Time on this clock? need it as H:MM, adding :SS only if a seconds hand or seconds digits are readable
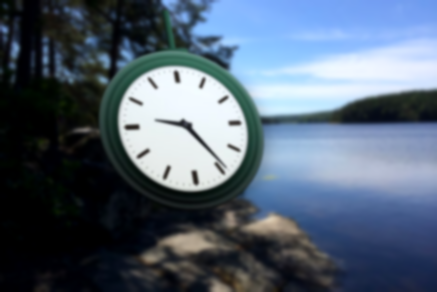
9:24
